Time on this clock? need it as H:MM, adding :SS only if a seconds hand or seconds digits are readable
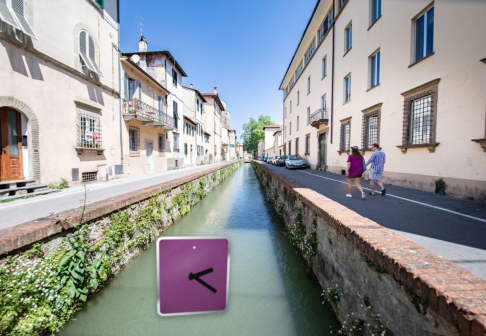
2:21
